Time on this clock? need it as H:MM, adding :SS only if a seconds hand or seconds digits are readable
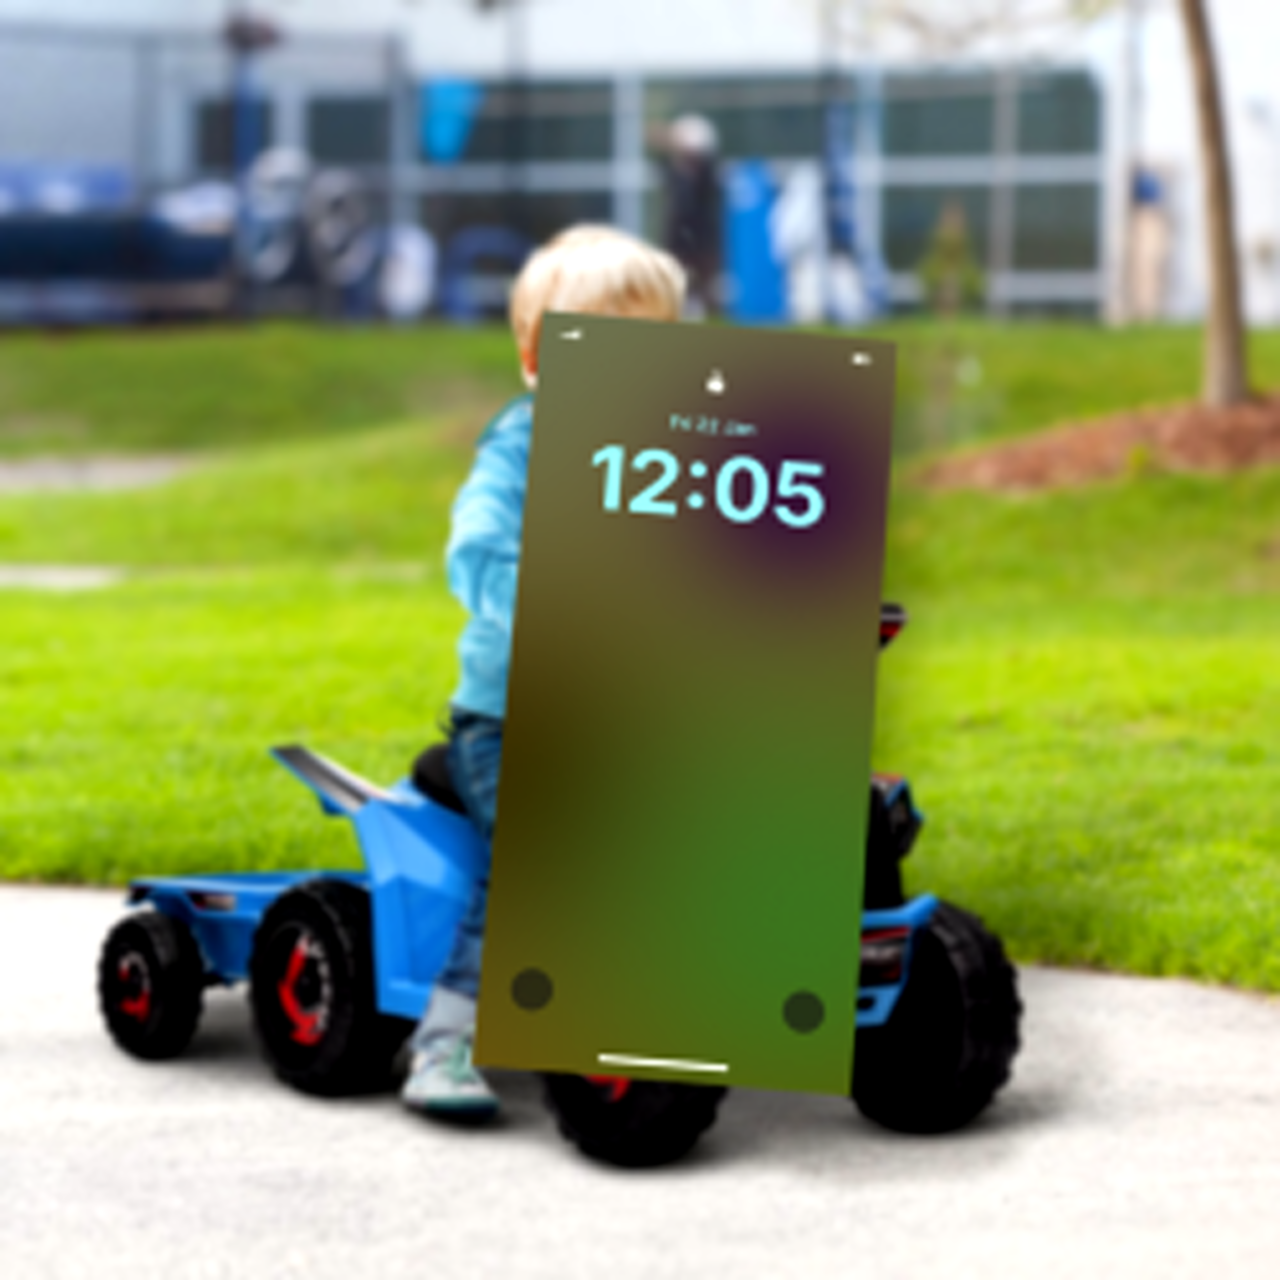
12:05
